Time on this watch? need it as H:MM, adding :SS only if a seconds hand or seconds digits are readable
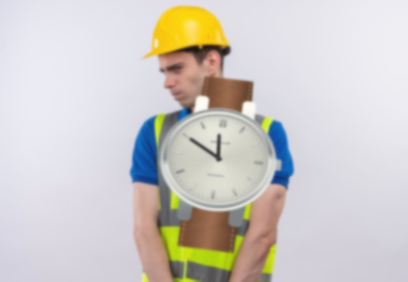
11:50
